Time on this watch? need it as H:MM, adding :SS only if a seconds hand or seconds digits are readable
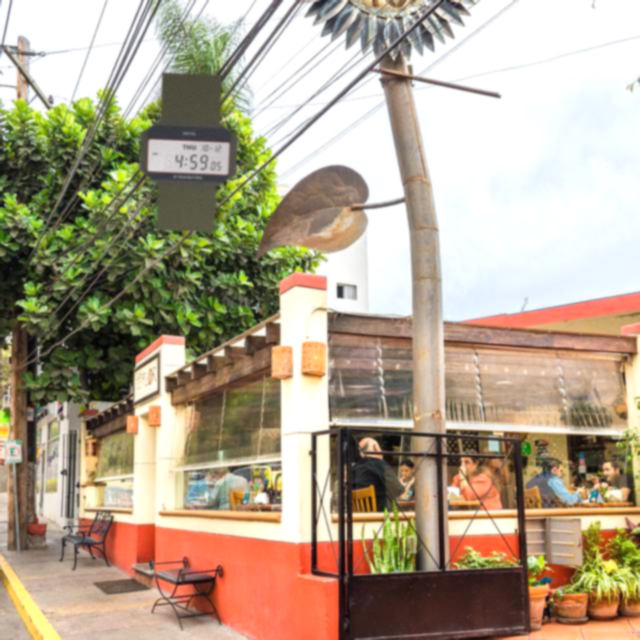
4:59
